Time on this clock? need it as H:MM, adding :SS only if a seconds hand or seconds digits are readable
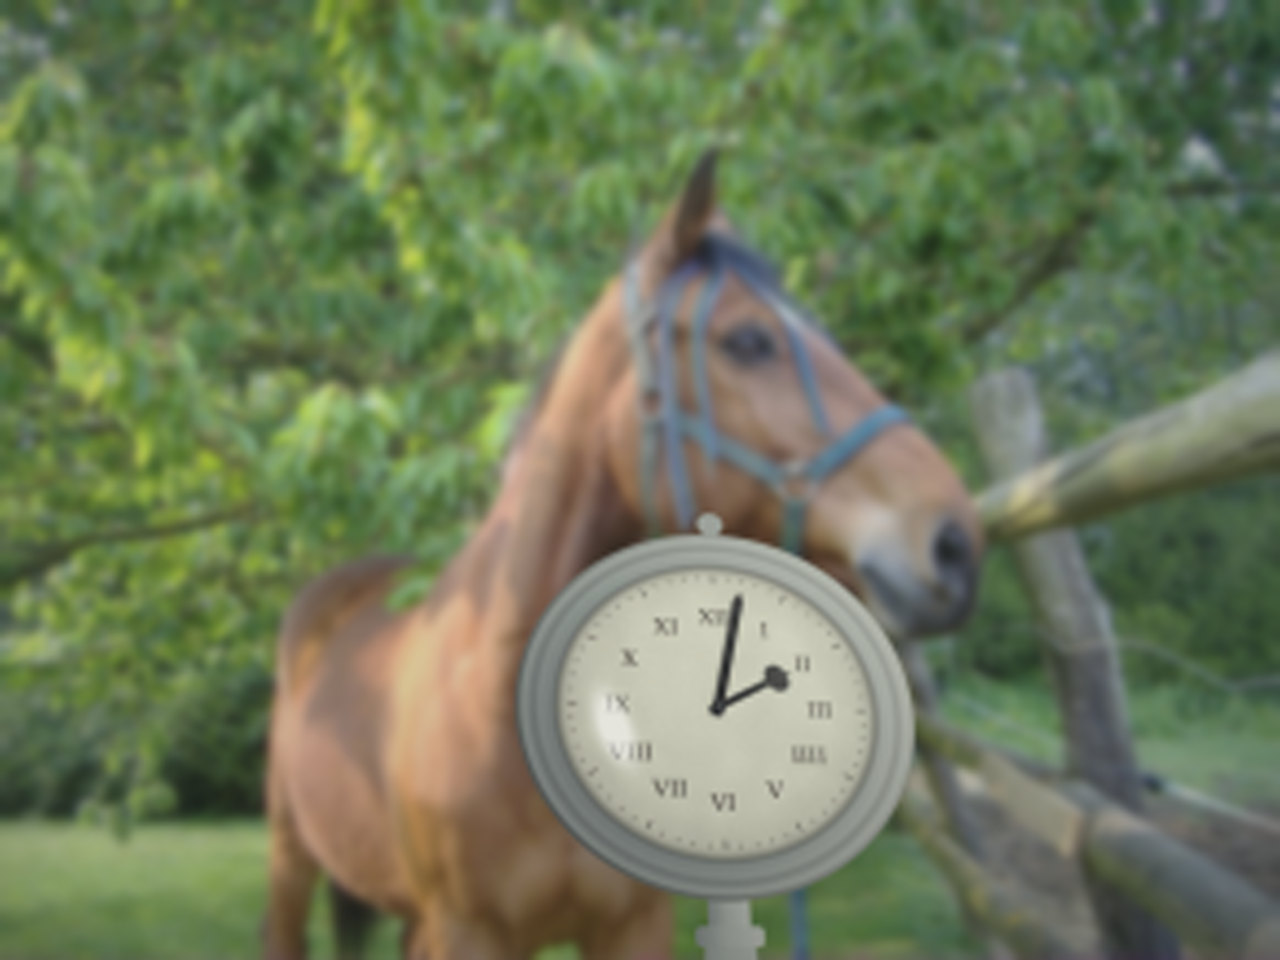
2:02
